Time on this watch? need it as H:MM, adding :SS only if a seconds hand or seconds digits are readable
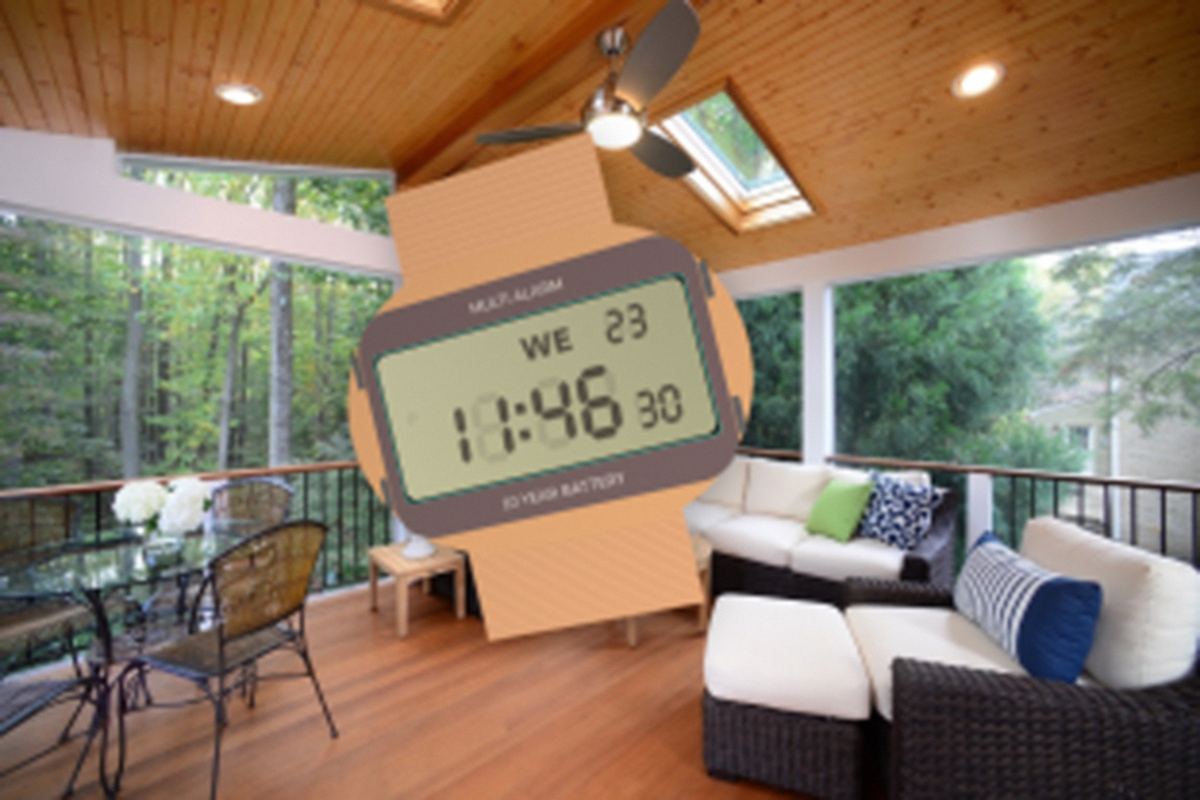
11:46:30
